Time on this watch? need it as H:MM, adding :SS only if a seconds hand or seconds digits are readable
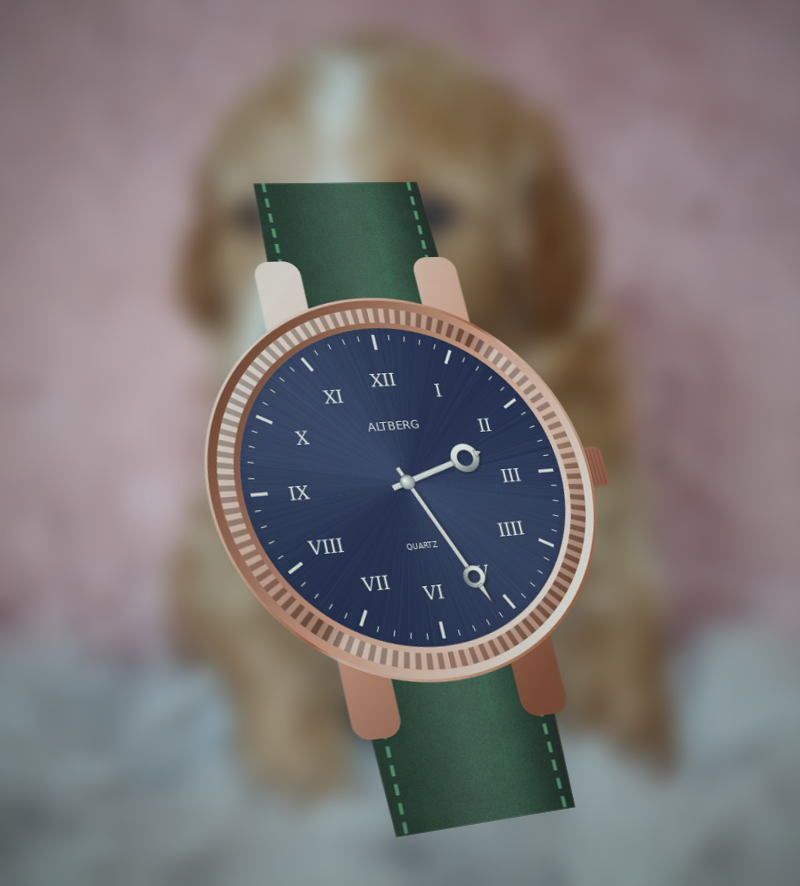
2:26
